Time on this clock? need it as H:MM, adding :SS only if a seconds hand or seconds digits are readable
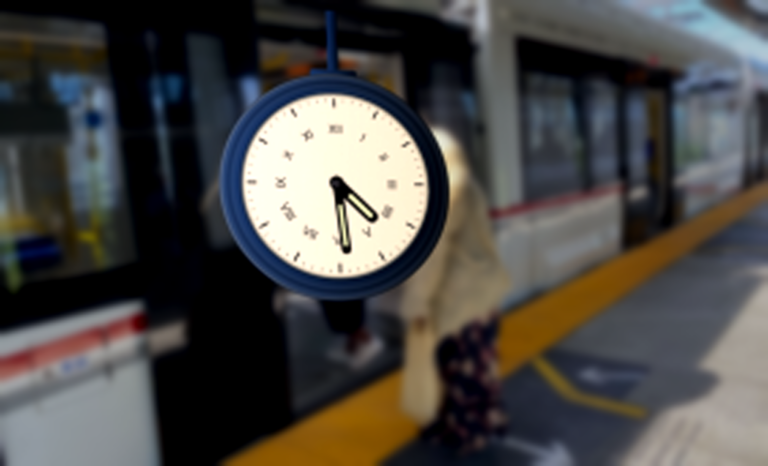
4:29
